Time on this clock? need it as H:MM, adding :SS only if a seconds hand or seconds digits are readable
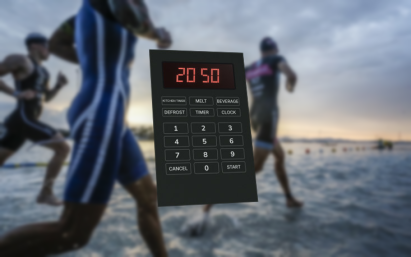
20:50
